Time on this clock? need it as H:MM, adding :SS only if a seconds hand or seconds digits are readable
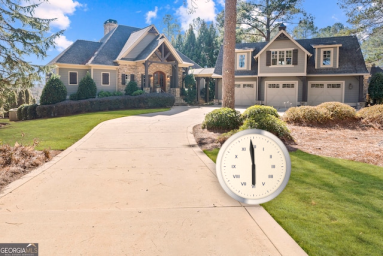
5:59
